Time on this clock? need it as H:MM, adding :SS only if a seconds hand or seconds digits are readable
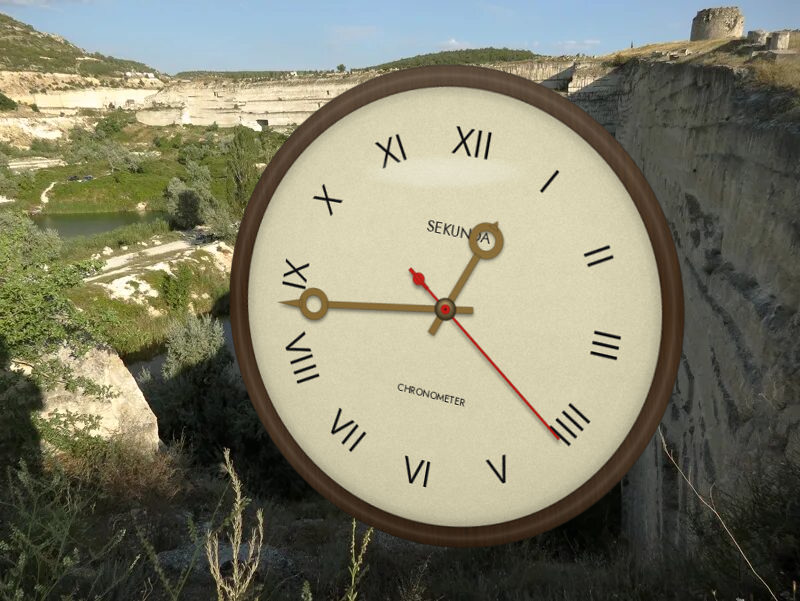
12:43:21
